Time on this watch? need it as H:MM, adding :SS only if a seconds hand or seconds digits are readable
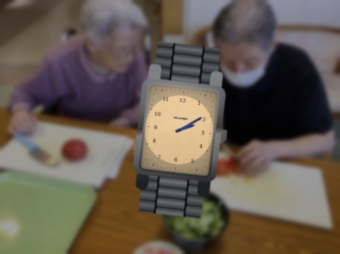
2:09
